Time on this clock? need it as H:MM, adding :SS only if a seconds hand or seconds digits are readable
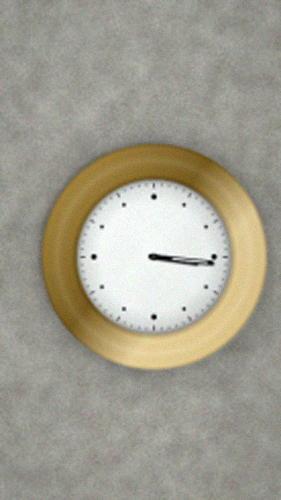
3:16
